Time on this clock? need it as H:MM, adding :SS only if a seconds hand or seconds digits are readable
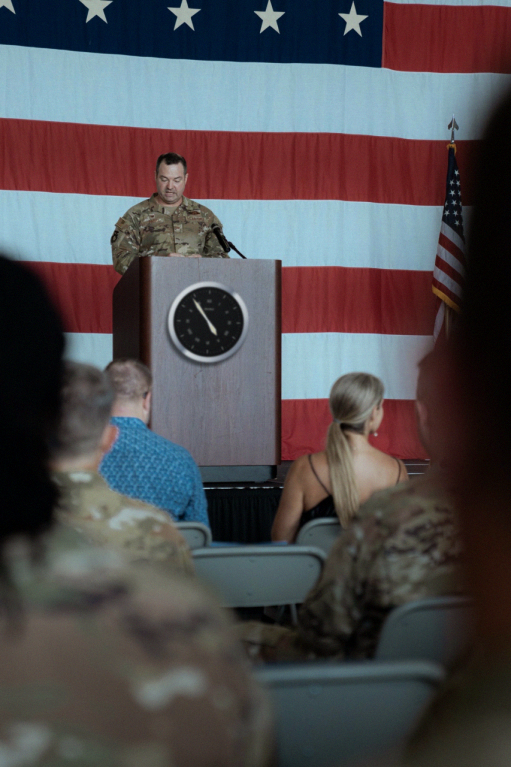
4:54
